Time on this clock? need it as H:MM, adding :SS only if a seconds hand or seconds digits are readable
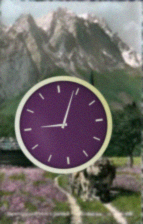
9:04
